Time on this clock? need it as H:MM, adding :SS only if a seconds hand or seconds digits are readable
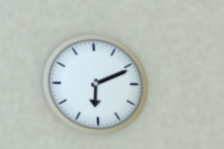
6:11
